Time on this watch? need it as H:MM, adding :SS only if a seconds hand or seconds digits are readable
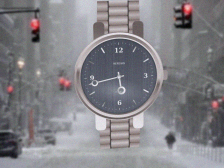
5:43
